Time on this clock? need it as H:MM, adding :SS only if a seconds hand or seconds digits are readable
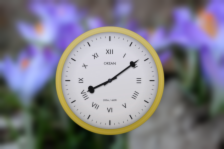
8:09
